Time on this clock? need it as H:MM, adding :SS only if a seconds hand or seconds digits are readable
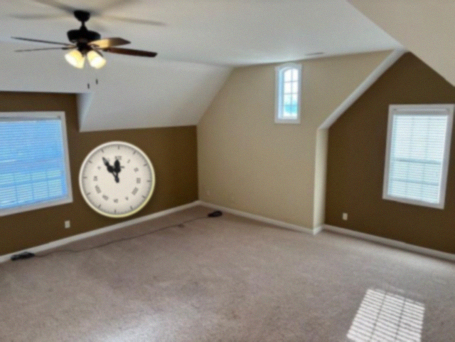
11:54
